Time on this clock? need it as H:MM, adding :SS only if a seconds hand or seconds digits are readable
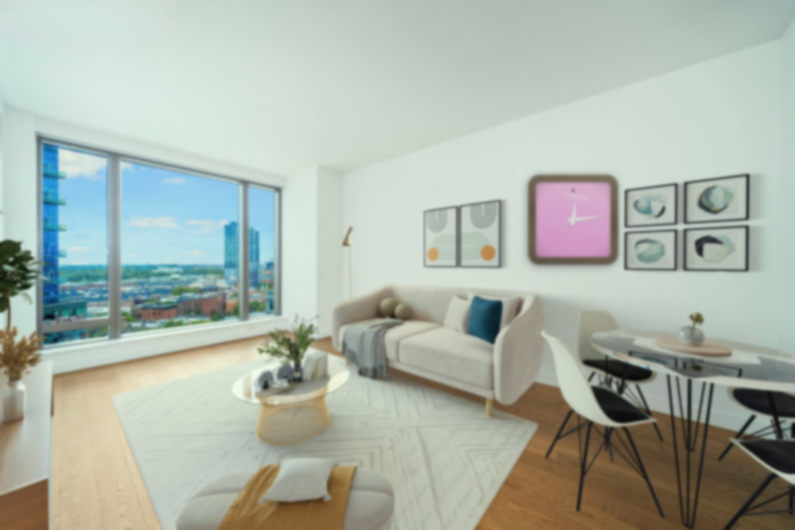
12:14
